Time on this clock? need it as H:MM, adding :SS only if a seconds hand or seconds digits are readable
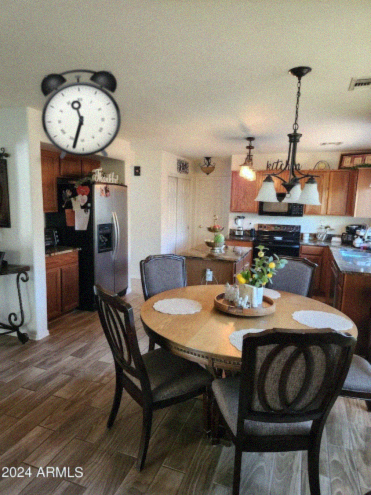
11:33
